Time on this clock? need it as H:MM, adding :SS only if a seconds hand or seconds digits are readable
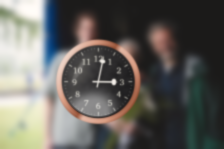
3:02
